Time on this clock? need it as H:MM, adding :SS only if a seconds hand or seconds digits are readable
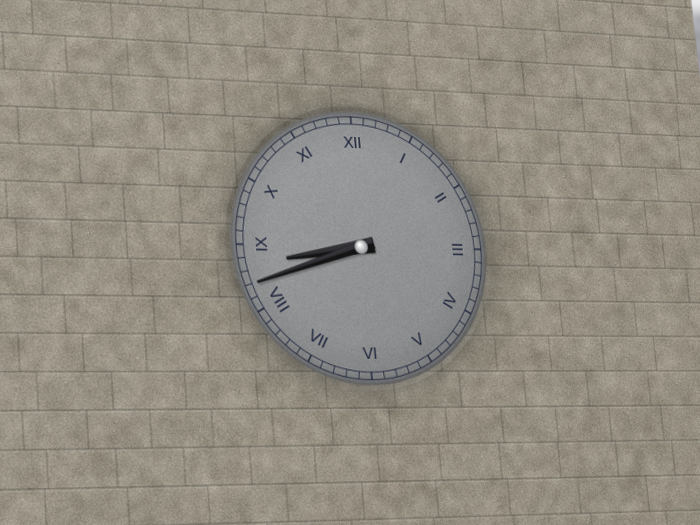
8:42
